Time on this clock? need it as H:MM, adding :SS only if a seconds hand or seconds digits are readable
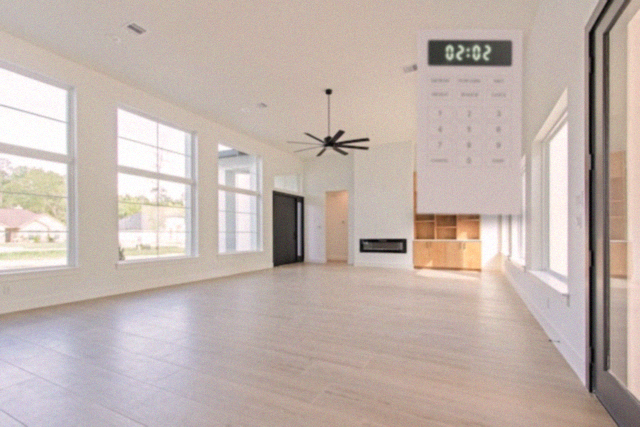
2:02
